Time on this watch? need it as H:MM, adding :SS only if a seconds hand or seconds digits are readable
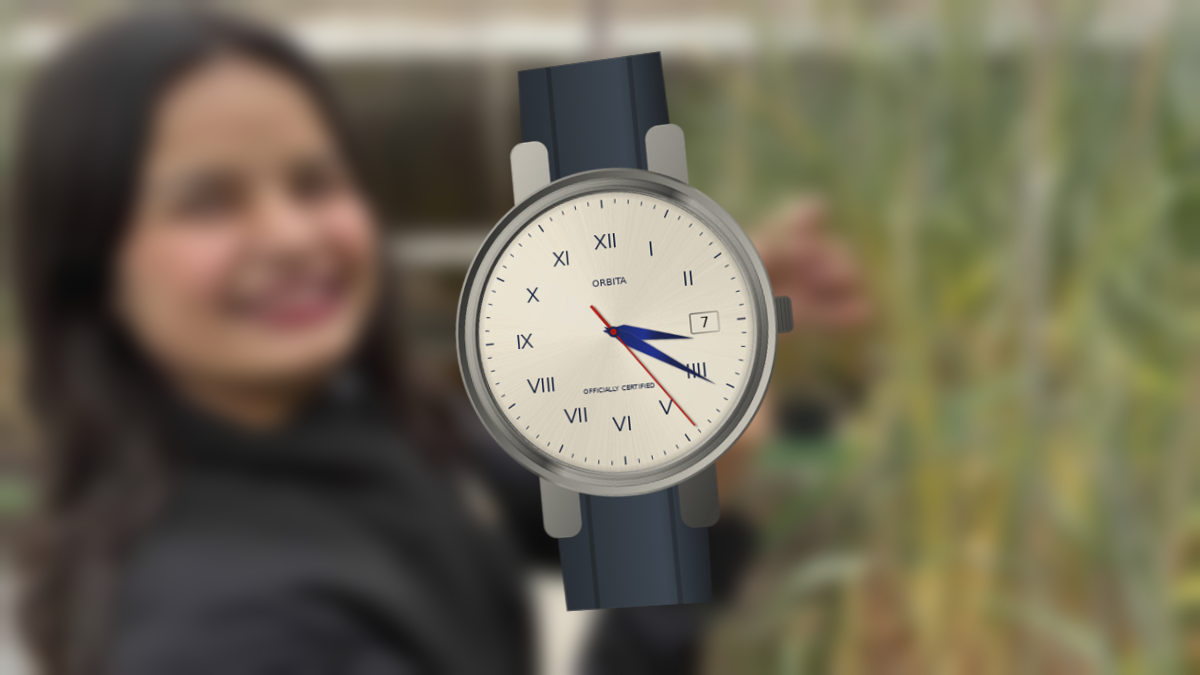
3:20:24
